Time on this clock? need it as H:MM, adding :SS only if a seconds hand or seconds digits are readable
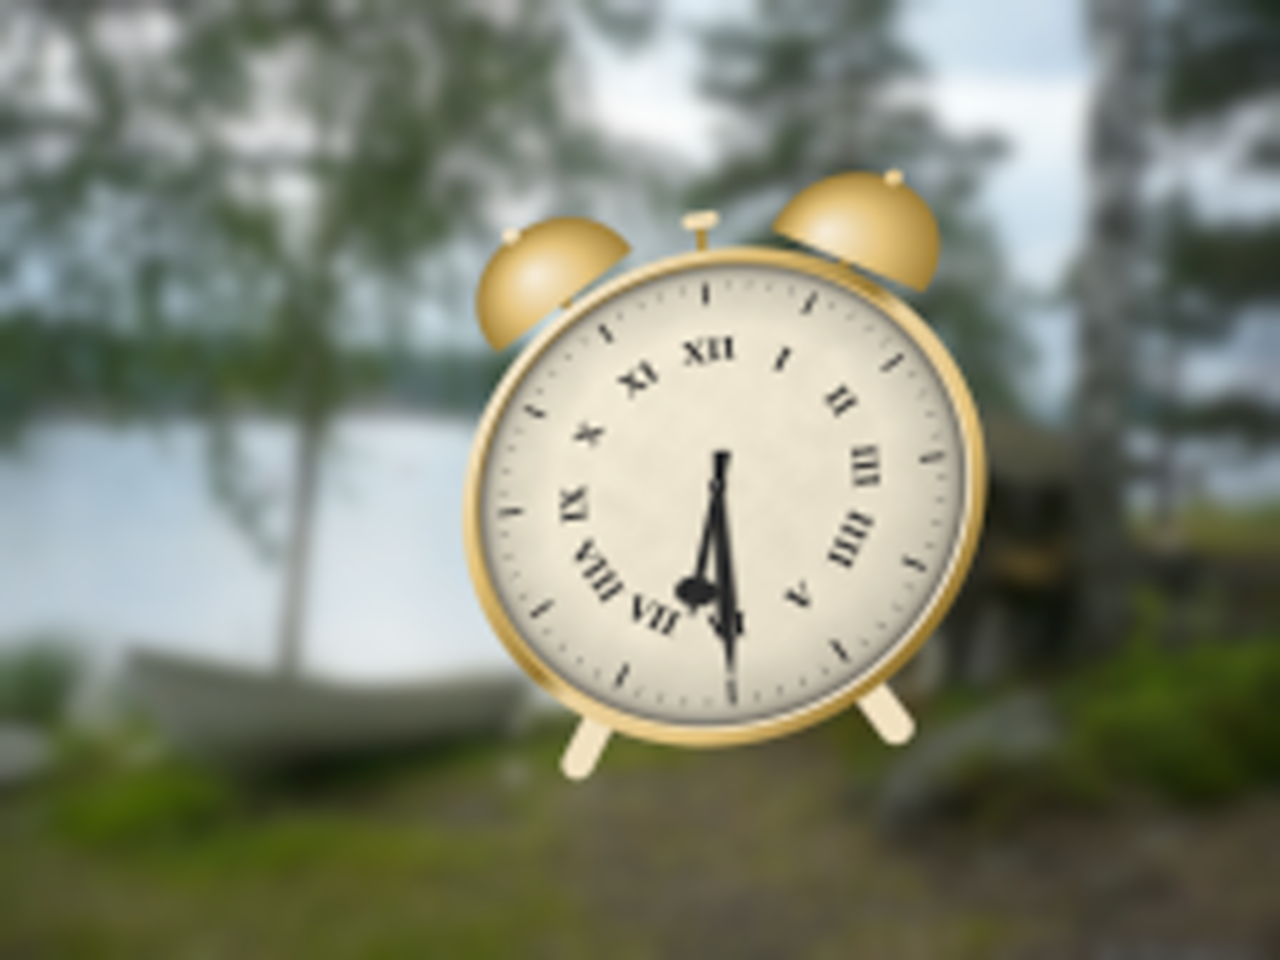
6:30
